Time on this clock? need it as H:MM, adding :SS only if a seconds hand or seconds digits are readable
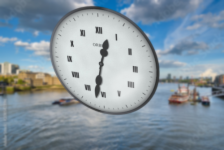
12:32
